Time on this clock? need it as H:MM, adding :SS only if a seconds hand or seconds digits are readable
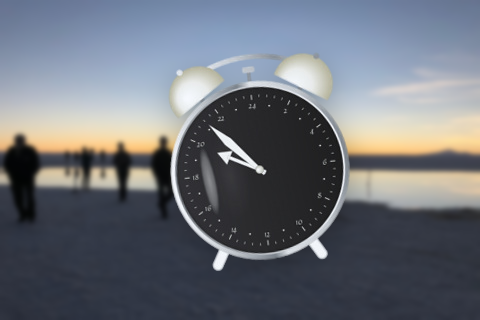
19:53
